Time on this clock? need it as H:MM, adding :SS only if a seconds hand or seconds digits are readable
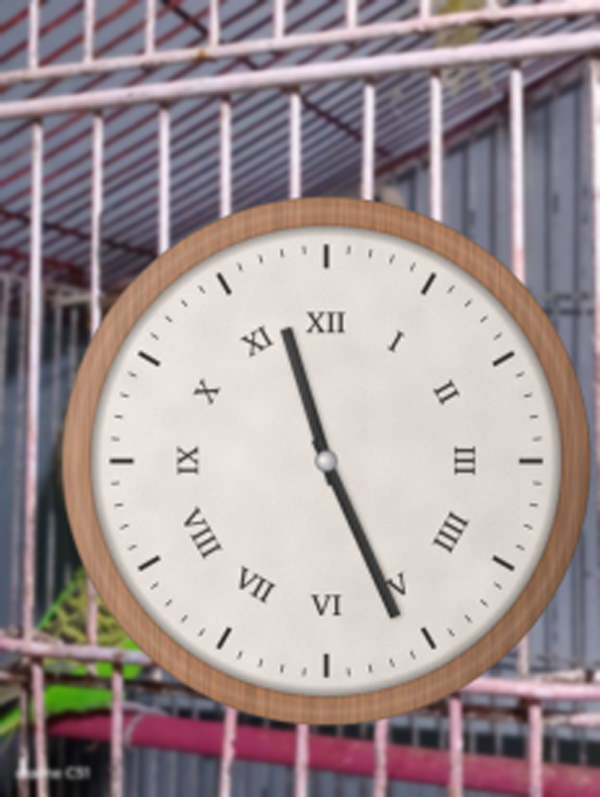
11:26
